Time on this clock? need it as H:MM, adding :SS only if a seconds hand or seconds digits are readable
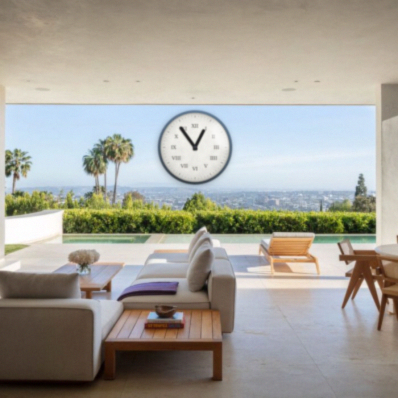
12:54
